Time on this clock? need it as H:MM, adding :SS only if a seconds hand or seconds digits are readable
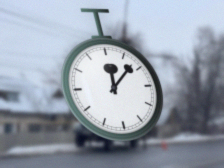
12:08
